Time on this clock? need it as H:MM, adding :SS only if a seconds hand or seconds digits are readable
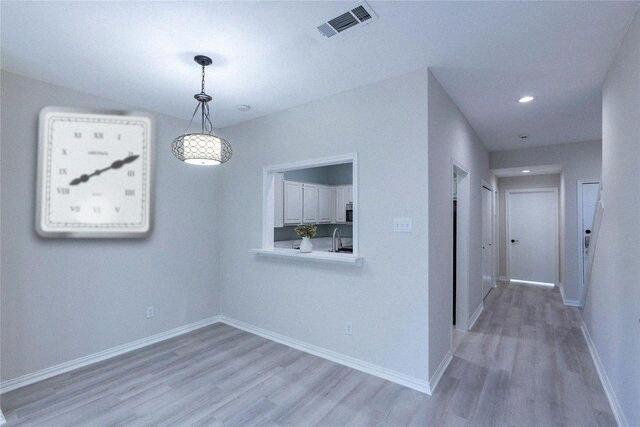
8:11
